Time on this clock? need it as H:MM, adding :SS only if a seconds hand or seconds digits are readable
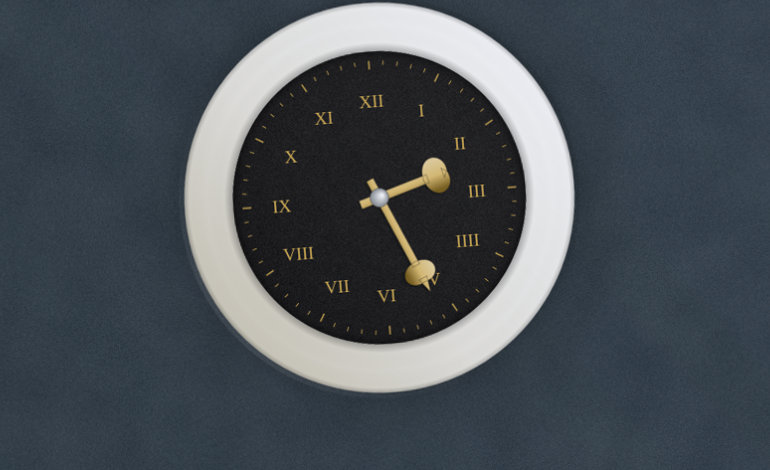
2:26
